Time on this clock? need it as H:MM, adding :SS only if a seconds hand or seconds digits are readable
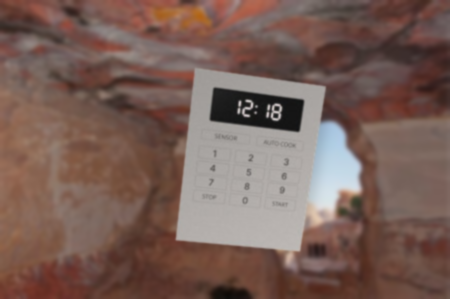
12:18
